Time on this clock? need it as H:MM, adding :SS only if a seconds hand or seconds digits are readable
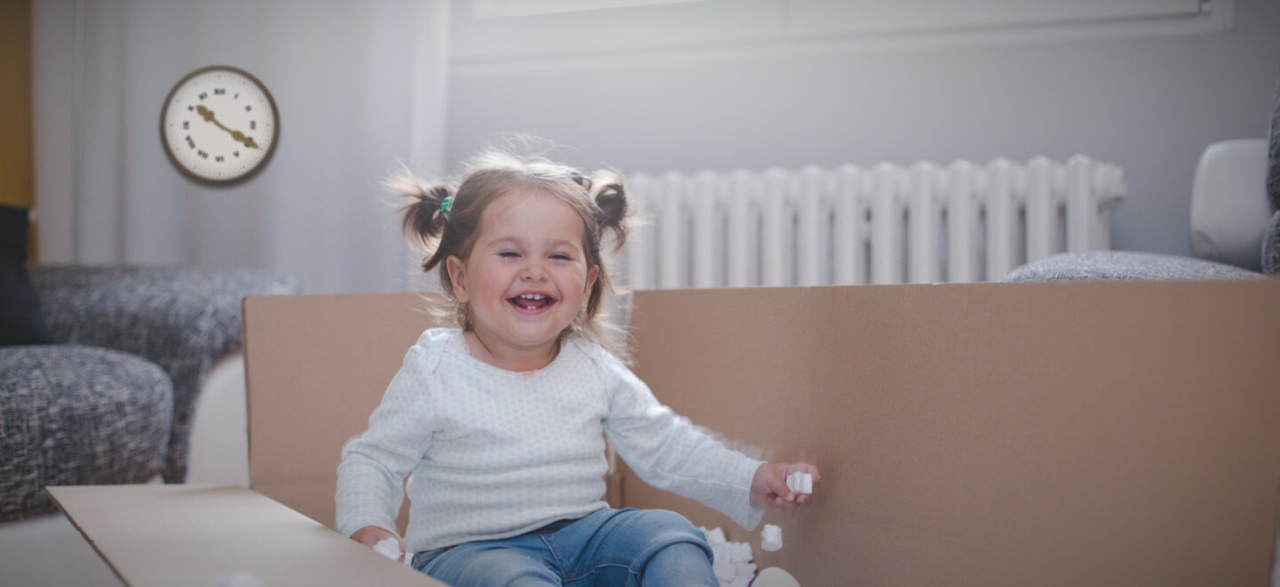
10:20
